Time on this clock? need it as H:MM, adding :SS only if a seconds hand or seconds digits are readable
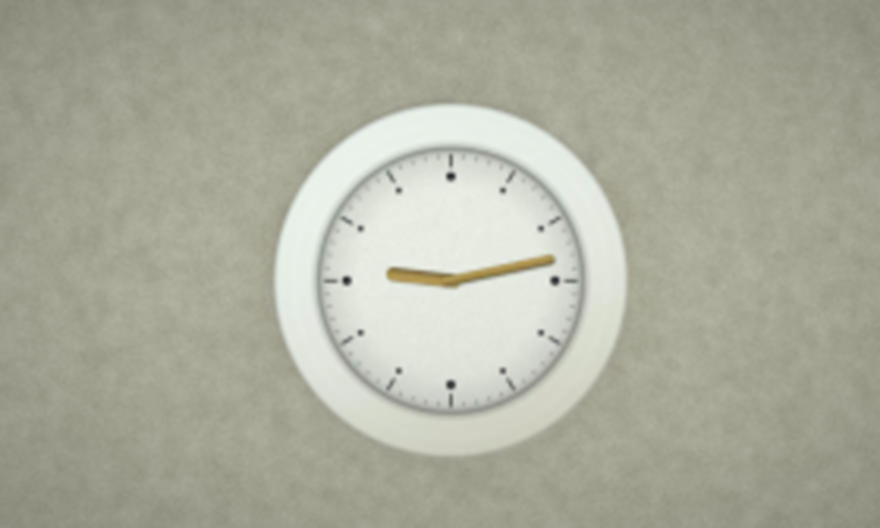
9:13
